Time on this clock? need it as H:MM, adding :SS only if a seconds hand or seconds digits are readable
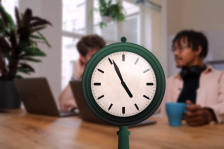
4:56
